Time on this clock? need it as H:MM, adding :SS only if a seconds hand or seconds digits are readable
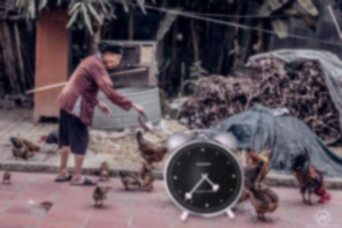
4:37
